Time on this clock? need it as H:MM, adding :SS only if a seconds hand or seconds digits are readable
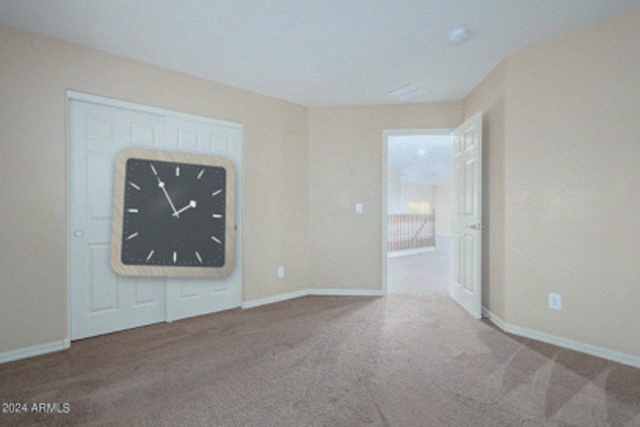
1:55
